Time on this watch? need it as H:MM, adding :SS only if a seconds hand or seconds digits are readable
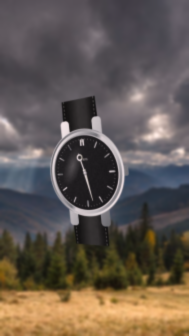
11:28
